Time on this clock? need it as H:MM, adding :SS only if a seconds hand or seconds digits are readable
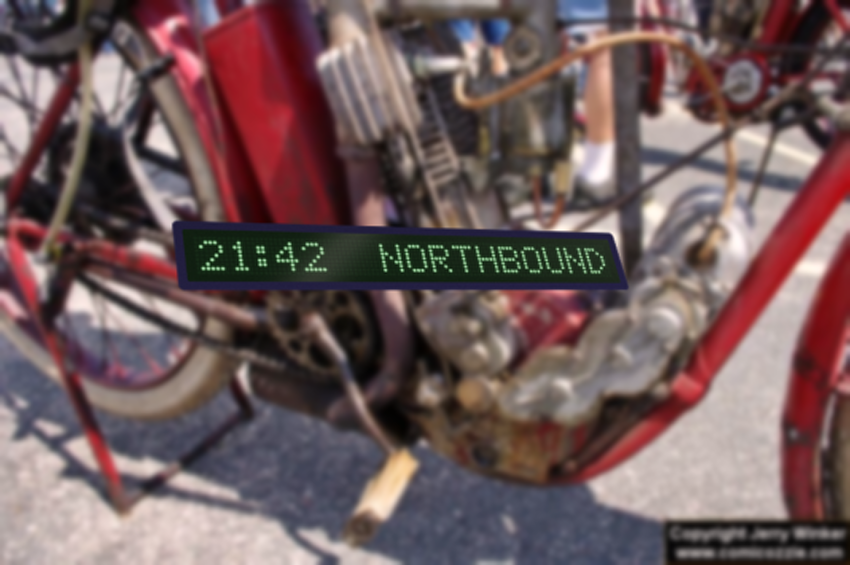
21:42
